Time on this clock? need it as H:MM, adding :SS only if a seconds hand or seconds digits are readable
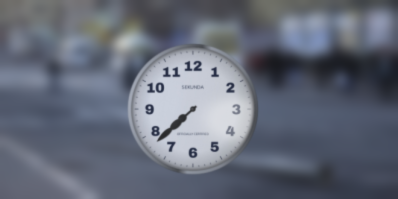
7:38
